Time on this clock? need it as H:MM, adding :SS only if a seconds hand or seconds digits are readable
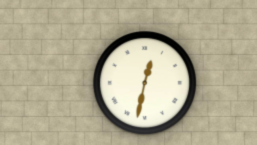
12:32
